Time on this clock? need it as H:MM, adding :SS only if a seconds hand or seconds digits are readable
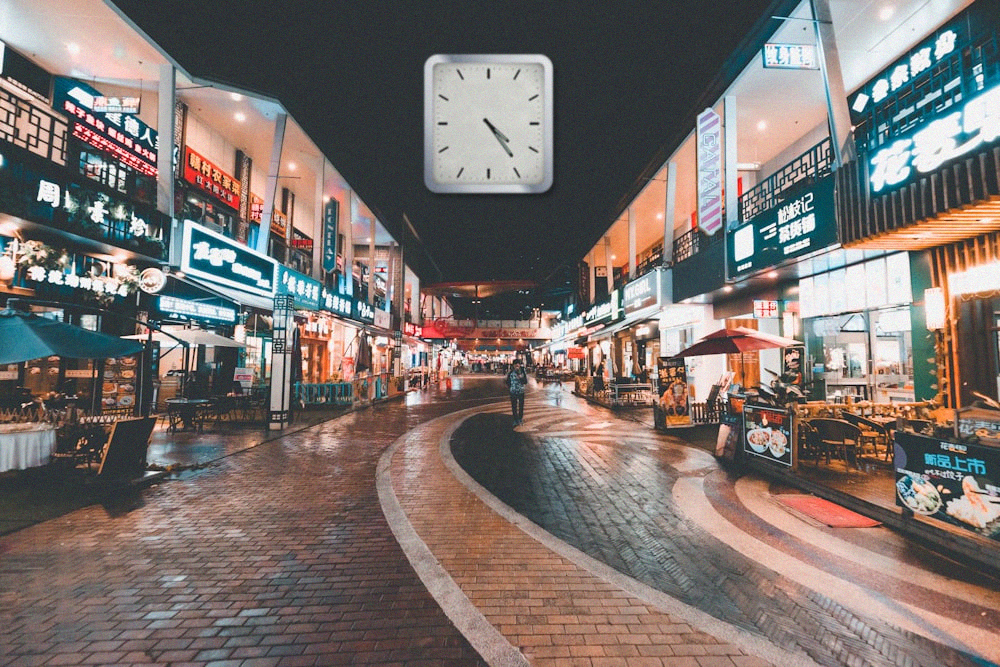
4:24
